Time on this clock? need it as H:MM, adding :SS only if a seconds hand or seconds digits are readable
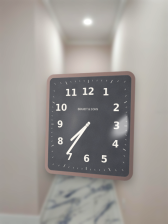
7:36
